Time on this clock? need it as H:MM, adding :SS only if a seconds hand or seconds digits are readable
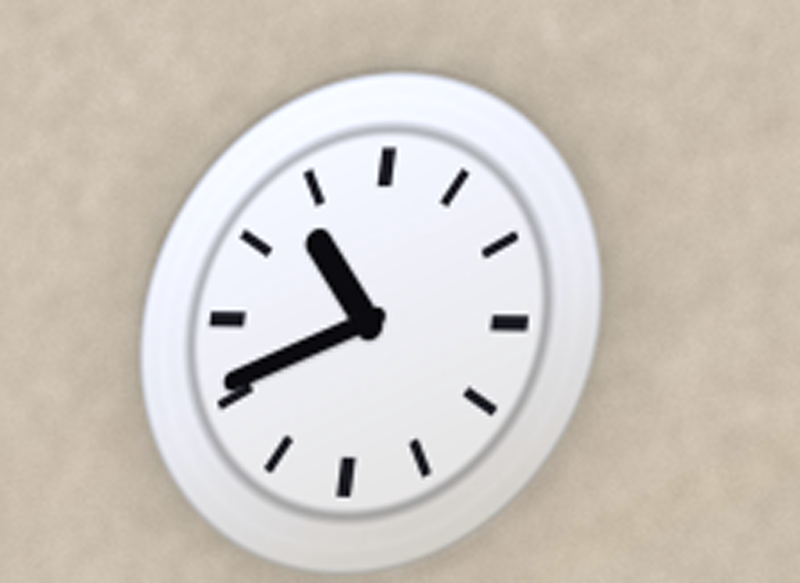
10:41
